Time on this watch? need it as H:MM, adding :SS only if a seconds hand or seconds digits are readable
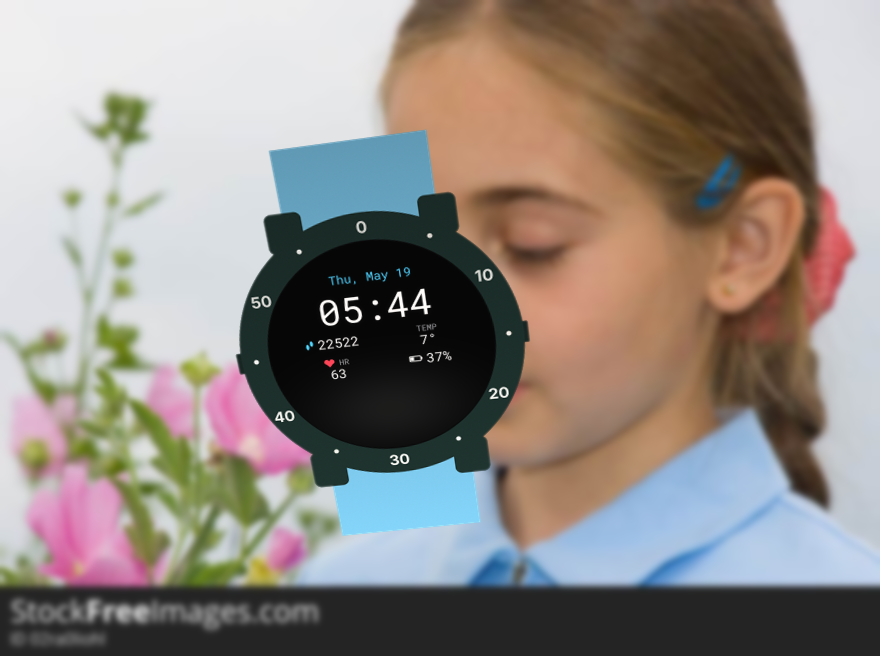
5:44
